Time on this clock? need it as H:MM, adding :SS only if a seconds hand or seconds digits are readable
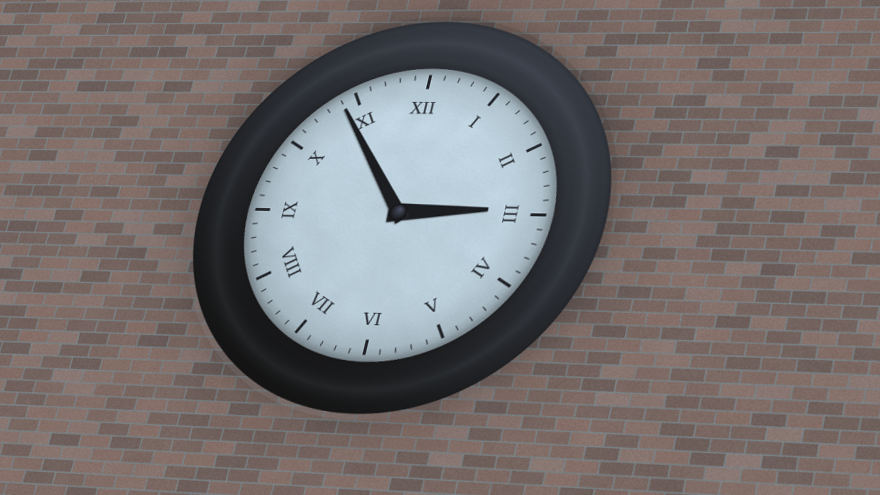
2:54
